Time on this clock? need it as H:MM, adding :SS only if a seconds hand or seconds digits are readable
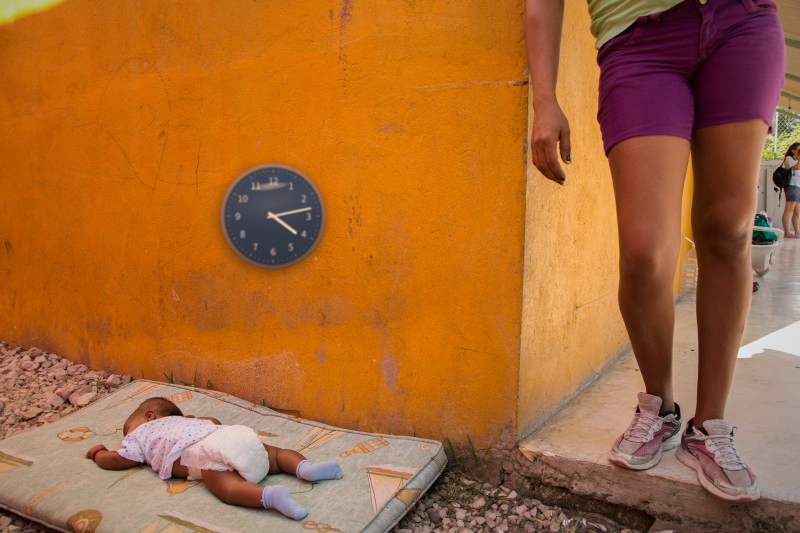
4:13
